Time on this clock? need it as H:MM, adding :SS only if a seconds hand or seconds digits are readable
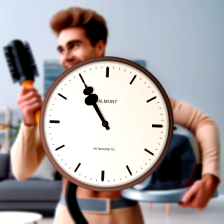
10:55
